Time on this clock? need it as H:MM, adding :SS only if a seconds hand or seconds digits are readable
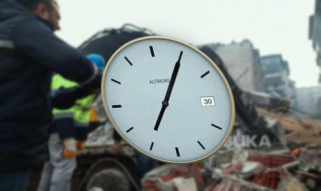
7:05
